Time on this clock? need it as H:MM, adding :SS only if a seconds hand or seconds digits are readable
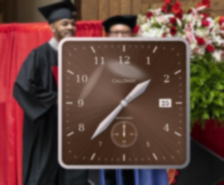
1:37
